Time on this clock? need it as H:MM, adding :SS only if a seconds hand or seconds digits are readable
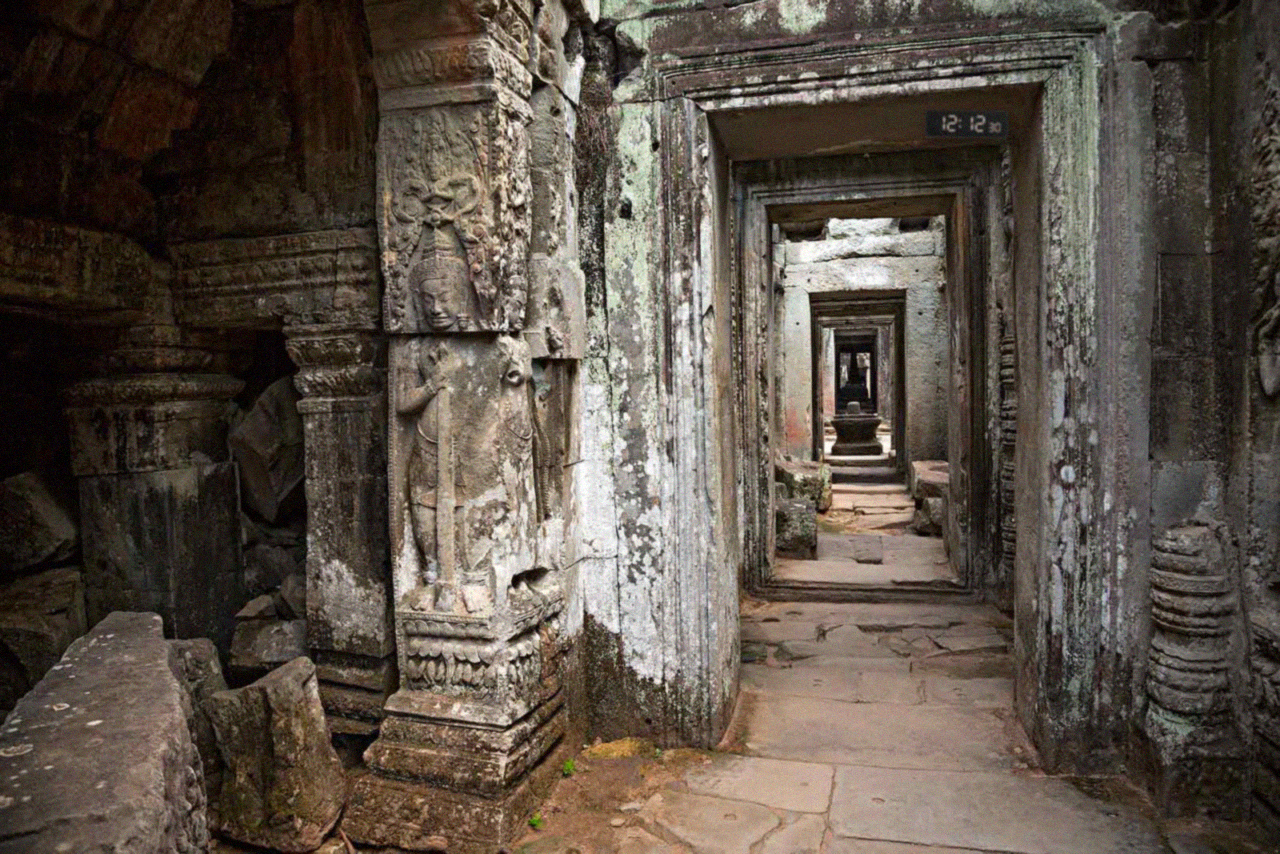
12:12
